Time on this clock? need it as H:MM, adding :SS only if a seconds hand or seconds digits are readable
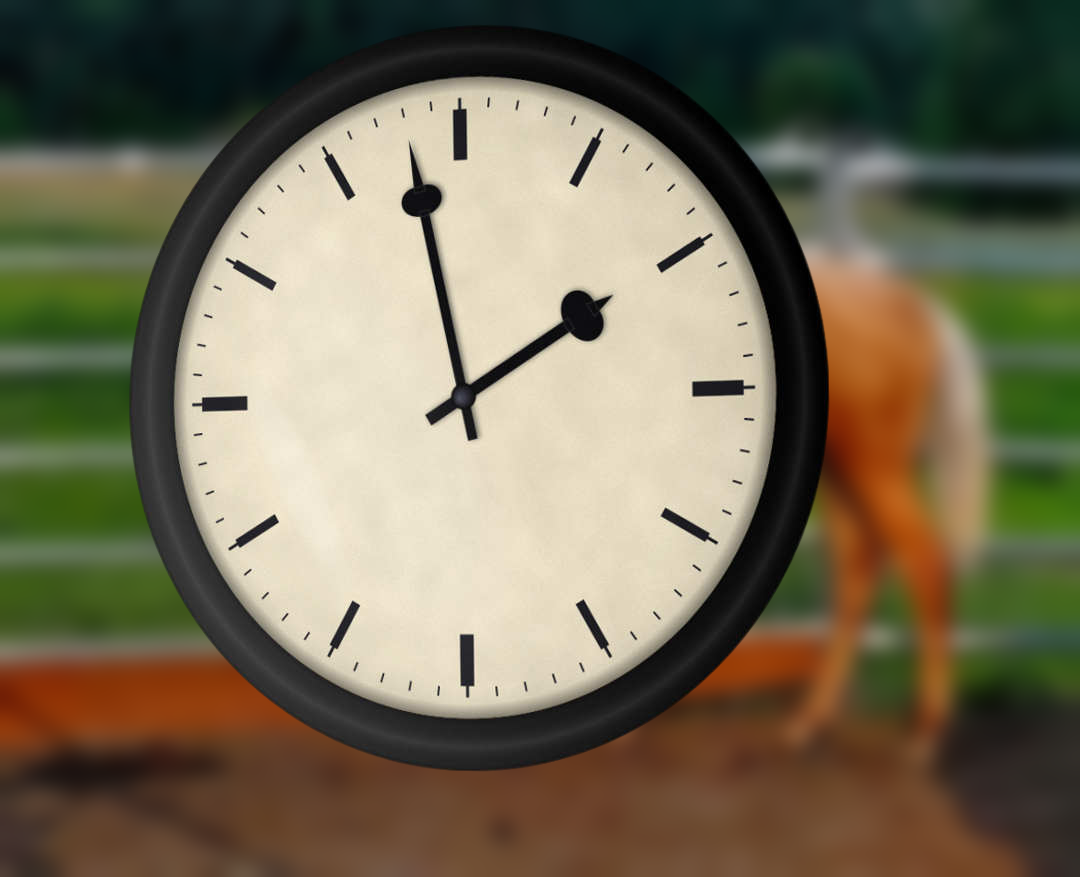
1:58
